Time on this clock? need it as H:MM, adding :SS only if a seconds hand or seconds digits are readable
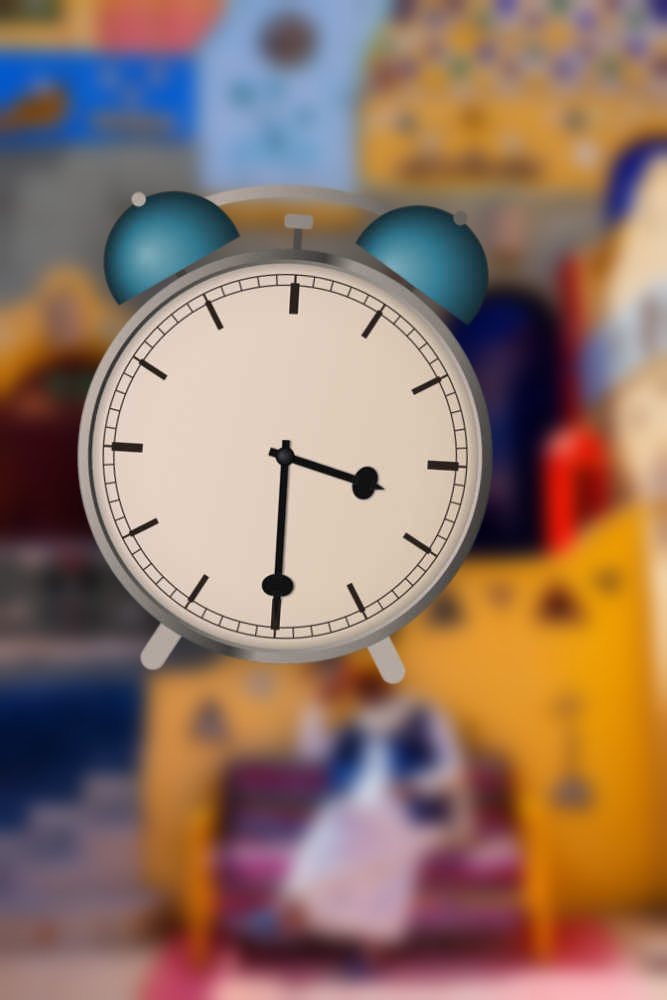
3:30
